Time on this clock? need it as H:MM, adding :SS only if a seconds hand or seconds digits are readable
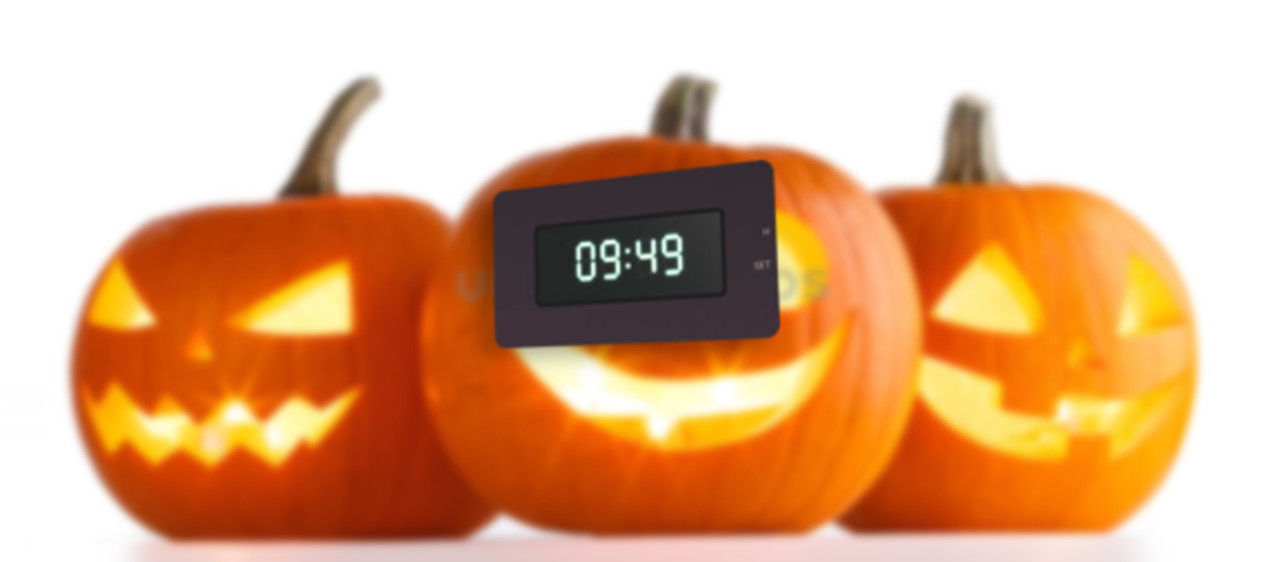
9:49
